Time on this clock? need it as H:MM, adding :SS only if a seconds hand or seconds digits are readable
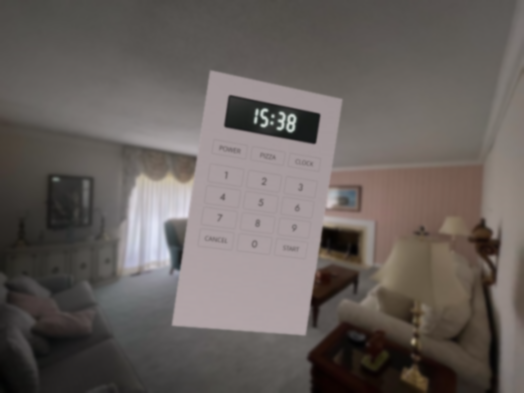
15:38
